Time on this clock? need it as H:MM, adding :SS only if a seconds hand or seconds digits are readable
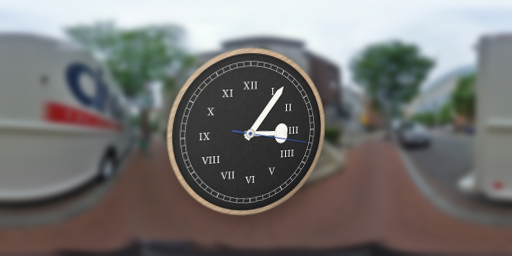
3:06:17
